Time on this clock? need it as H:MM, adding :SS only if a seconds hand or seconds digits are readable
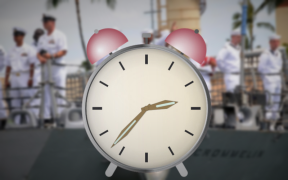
2:37
